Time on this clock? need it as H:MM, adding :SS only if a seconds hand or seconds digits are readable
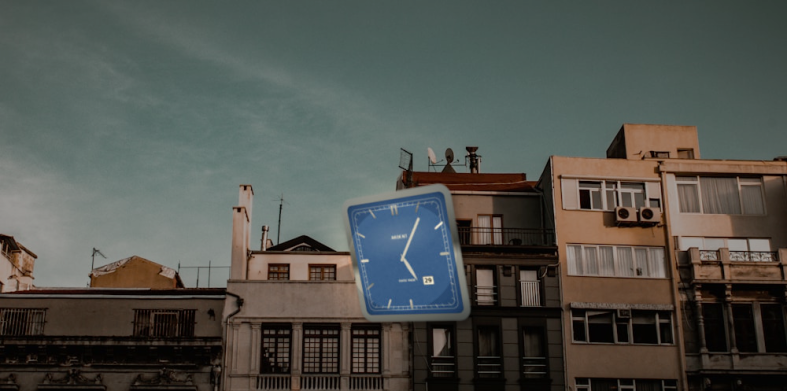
5:06
